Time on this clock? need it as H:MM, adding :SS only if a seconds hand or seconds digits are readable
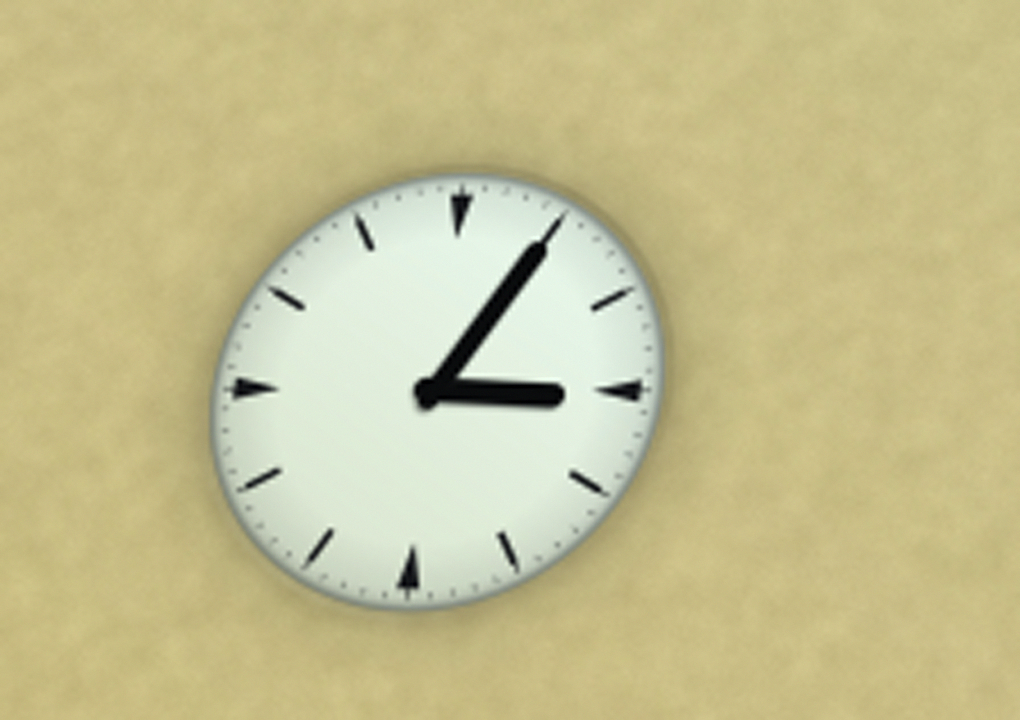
3:05
